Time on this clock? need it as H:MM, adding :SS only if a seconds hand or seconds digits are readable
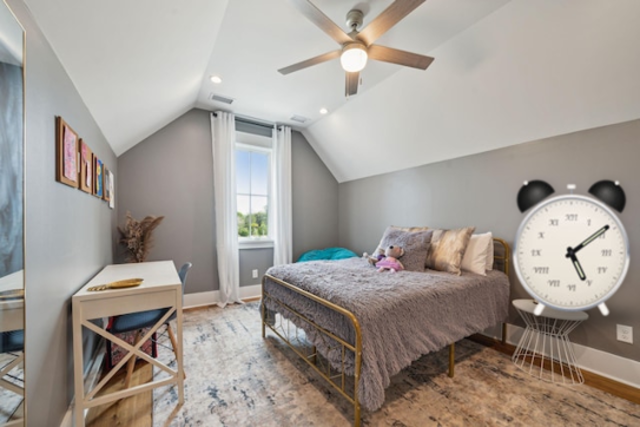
5:09
